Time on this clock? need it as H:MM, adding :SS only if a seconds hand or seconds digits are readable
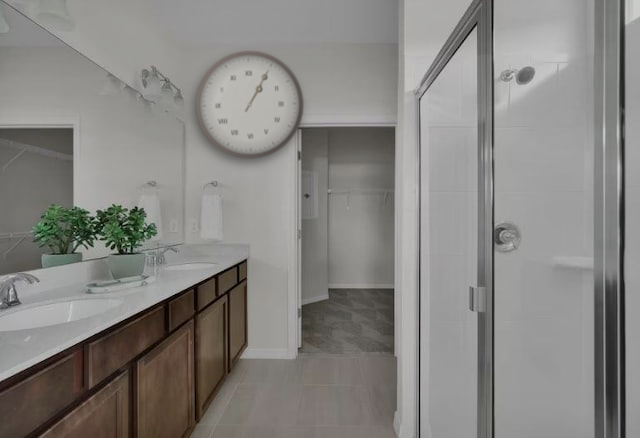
1:05
